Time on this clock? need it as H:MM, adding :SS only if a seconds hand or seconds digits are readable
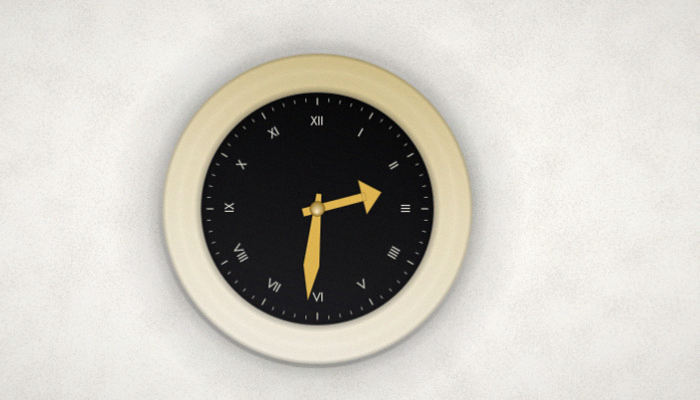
2:31
